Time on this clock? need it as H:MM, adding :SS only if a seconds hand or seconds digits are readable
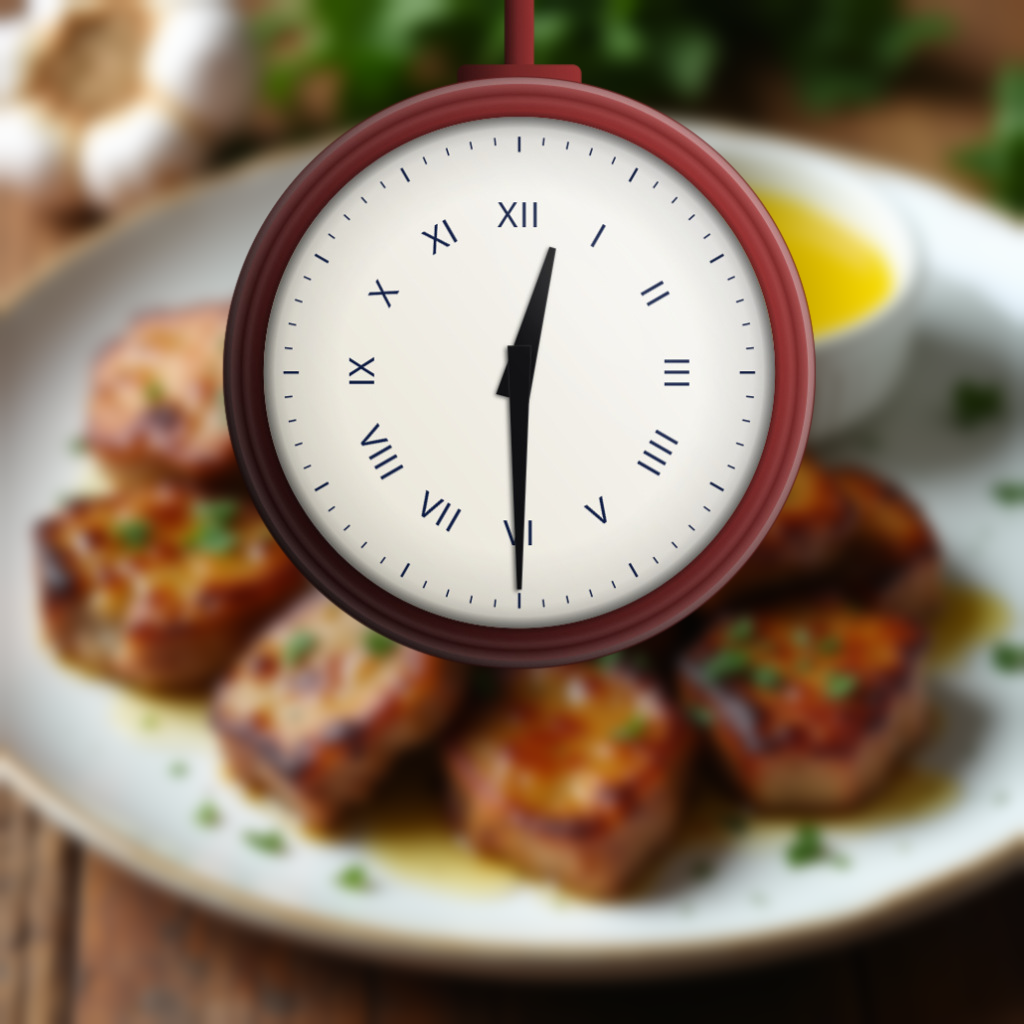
12:30
